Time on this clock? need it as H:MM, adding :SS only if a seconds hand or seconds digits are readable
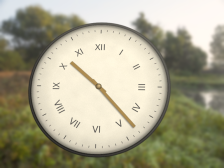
10:23
